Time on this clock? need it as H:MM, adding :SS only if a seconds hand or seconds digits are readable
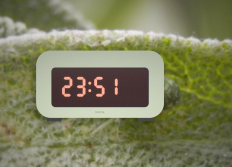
23:51
